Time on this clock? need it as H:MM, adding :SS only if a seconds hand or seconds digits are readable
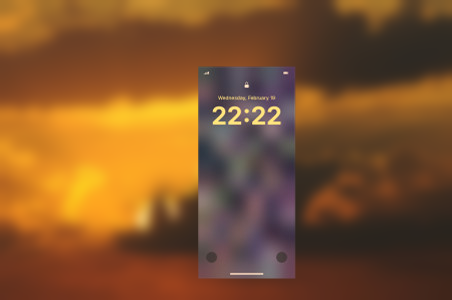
22:22
